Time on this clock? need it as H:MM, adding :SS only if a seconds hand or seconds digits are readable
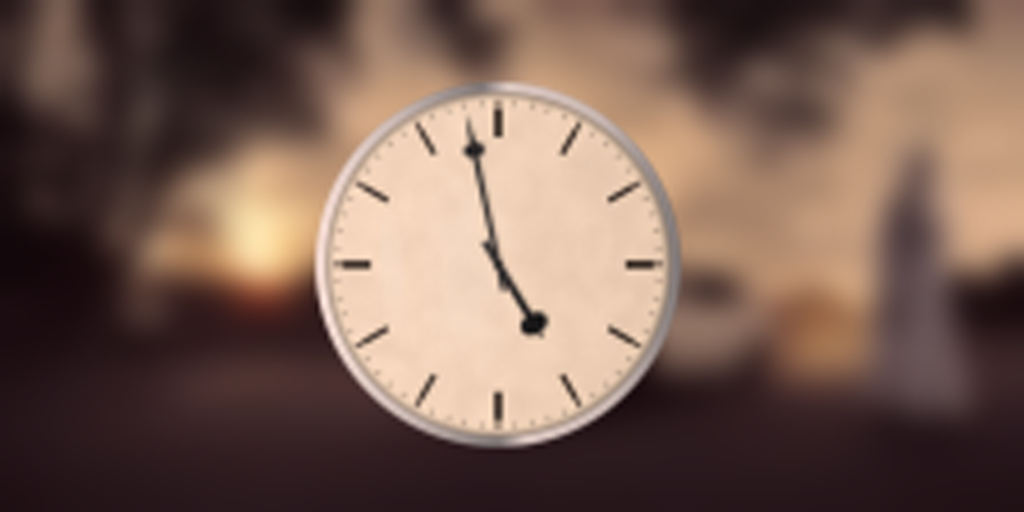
4:58
